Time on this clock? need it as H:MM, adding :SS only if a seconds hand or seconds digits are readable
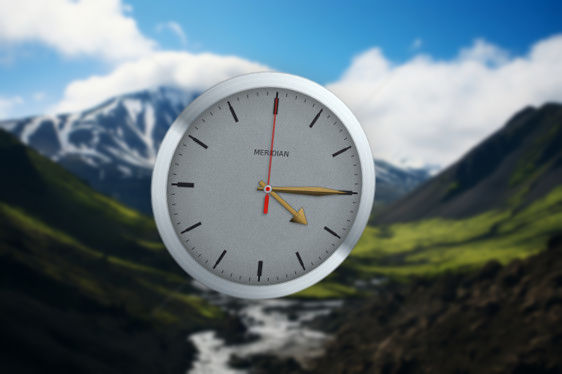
4:15:00
